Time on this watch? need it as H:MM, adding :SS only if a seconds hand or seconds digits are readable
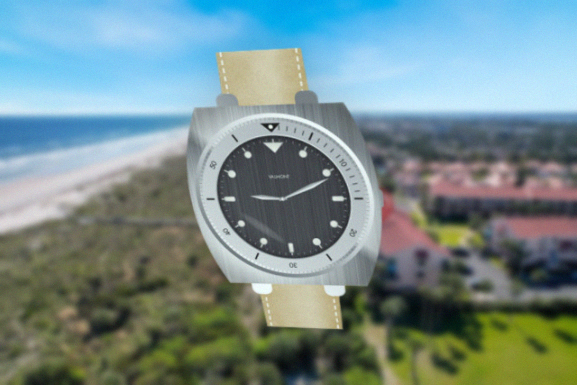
9:11
